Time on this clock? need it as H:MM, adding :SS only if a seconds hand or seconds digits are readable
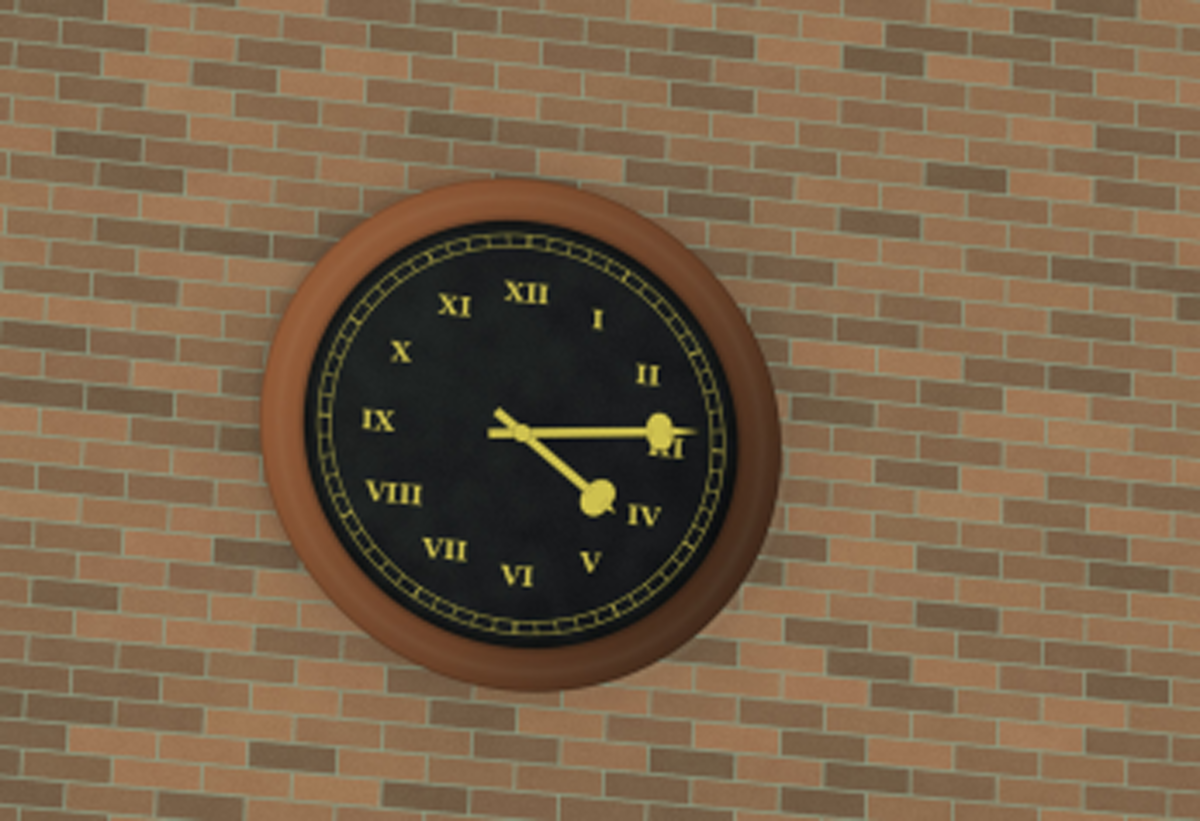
4:14
